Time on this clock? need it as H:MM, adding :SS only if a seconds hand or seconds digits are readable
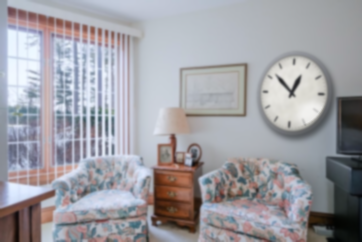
12:52
